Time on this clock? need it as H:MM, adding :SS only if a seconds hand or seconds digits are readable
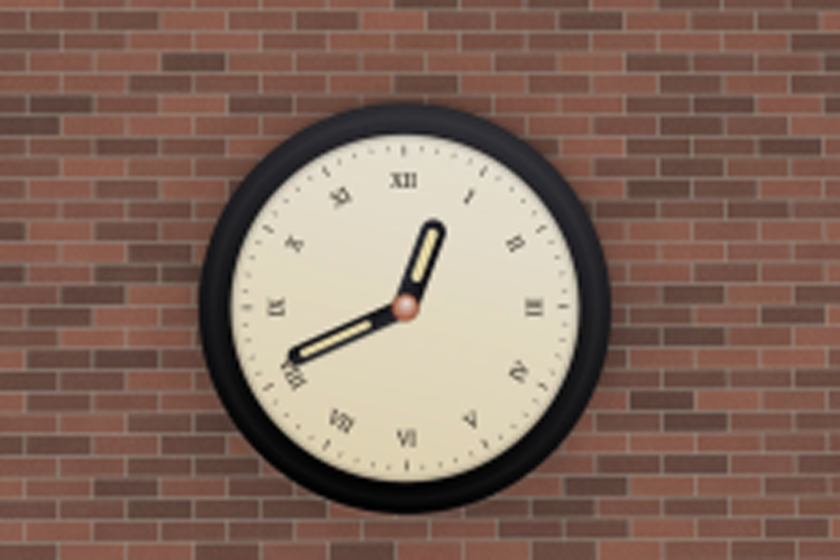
12:41
